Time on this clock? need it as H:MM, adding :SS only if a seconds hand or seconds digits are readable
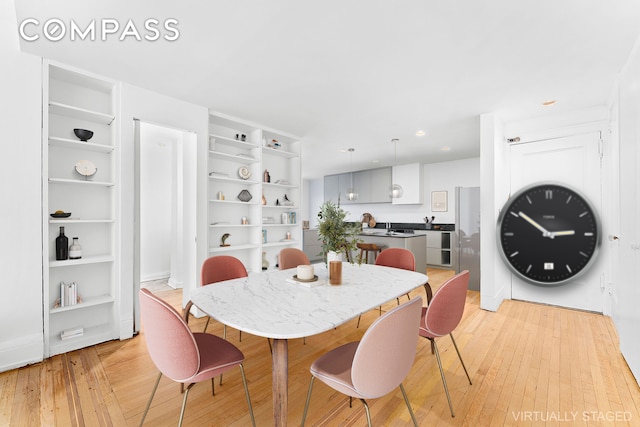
2:51
